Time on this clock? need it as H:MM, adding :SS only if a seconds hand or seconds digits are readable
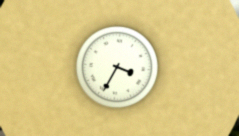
3:34
